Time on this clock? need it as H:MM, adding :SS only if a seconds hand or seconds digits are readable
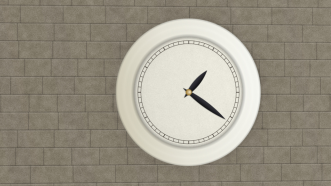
1:21
